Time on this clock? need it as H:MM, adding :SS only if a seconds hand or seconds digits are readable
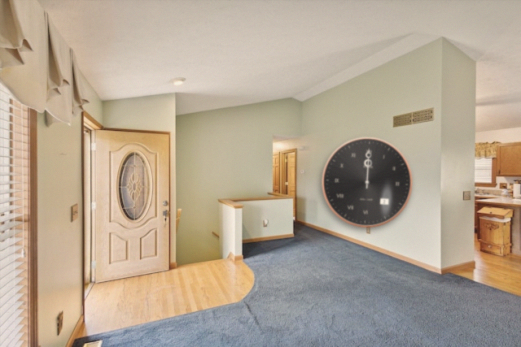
12:00
